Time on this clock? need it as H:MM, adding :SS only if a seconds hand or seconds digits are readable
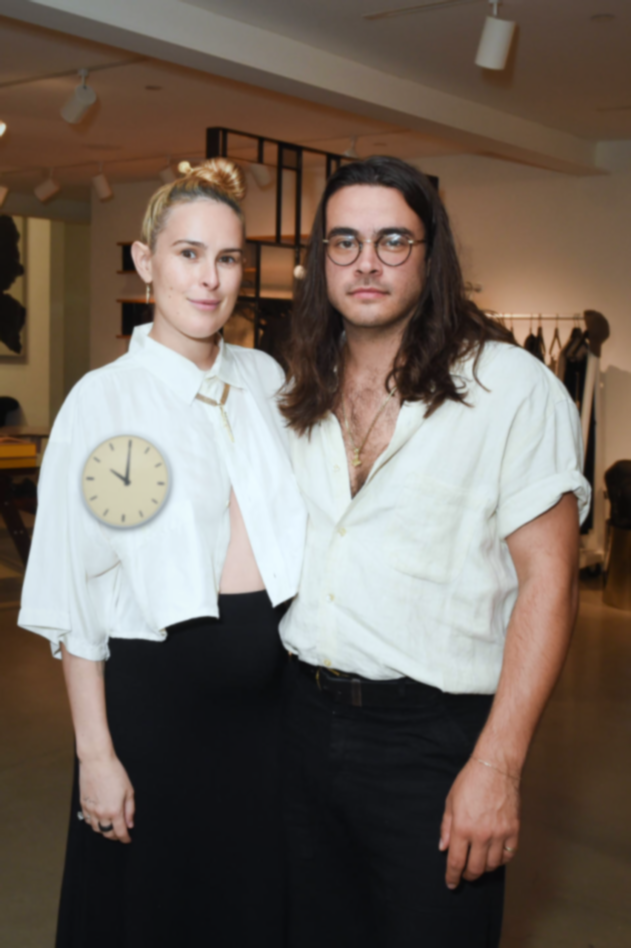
10:00
